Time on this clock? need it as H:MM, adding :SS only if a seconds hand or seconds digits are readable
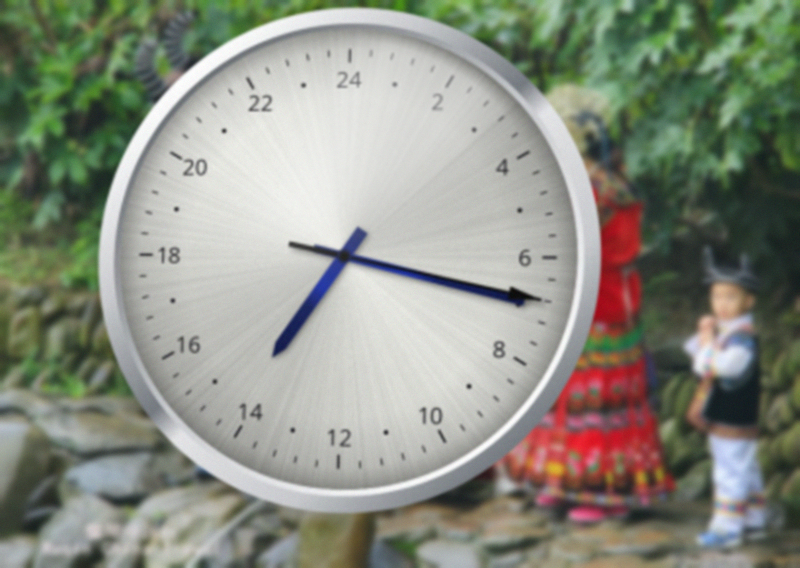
14:17:17
